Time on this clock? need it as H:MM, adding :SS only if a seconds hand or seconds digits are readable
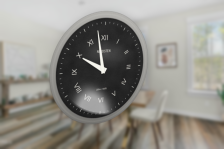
9:58
